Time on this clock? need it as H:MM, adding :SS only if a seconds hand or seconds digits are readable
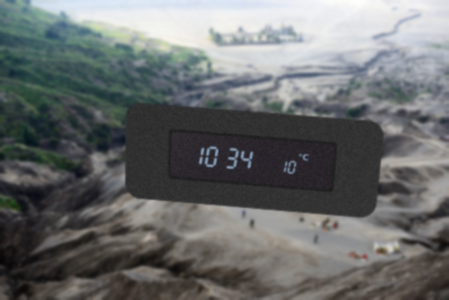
10:34
